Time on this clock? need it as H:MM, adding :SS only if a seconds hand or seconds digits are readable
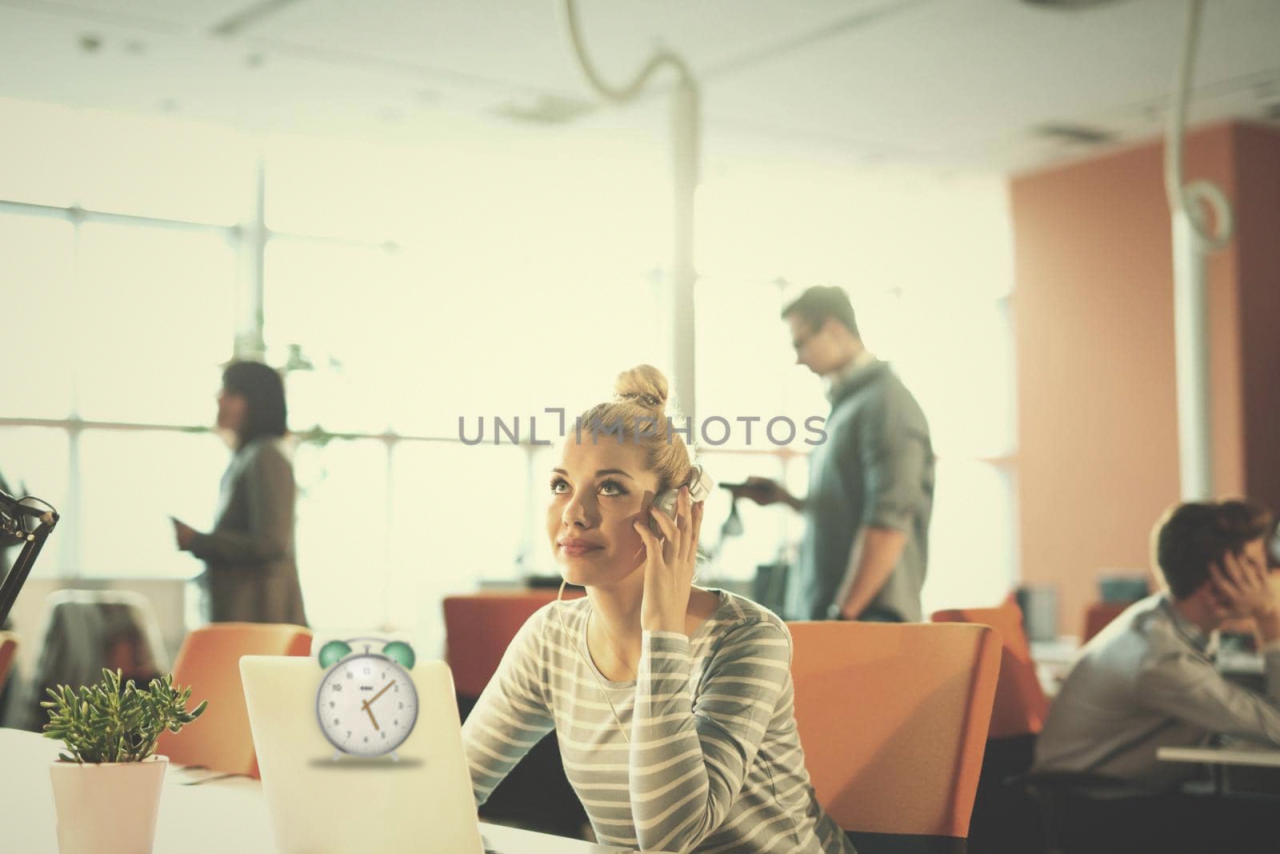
5:08
